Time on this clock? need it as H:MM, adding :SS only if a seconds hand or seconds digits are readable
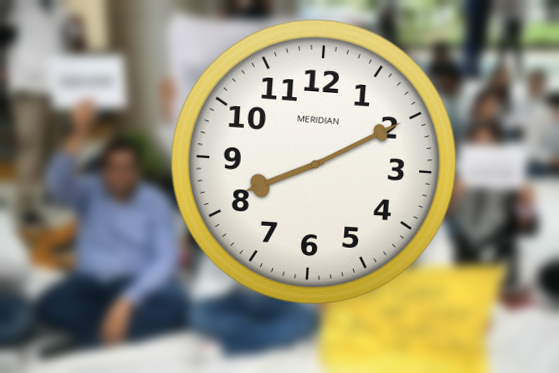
8:10
